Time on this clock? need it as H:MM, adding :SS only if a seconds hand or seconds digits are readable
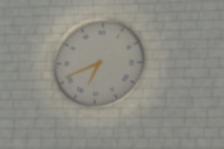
6:41
